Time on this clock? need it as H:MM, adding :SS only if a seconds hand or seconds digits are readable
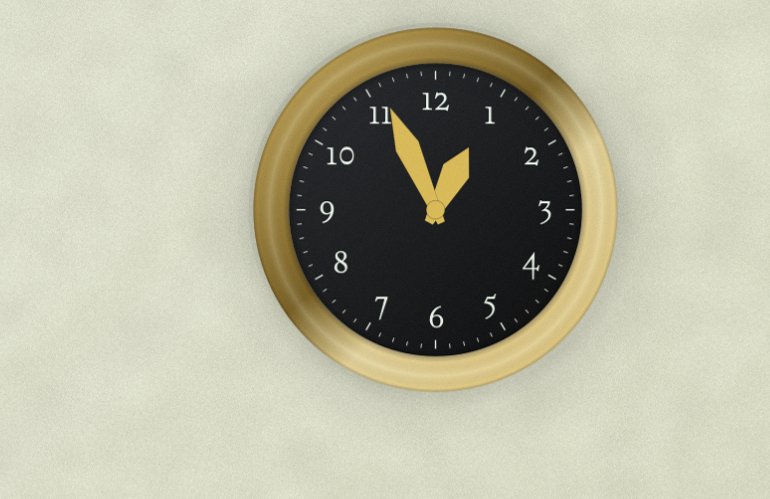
12:56
